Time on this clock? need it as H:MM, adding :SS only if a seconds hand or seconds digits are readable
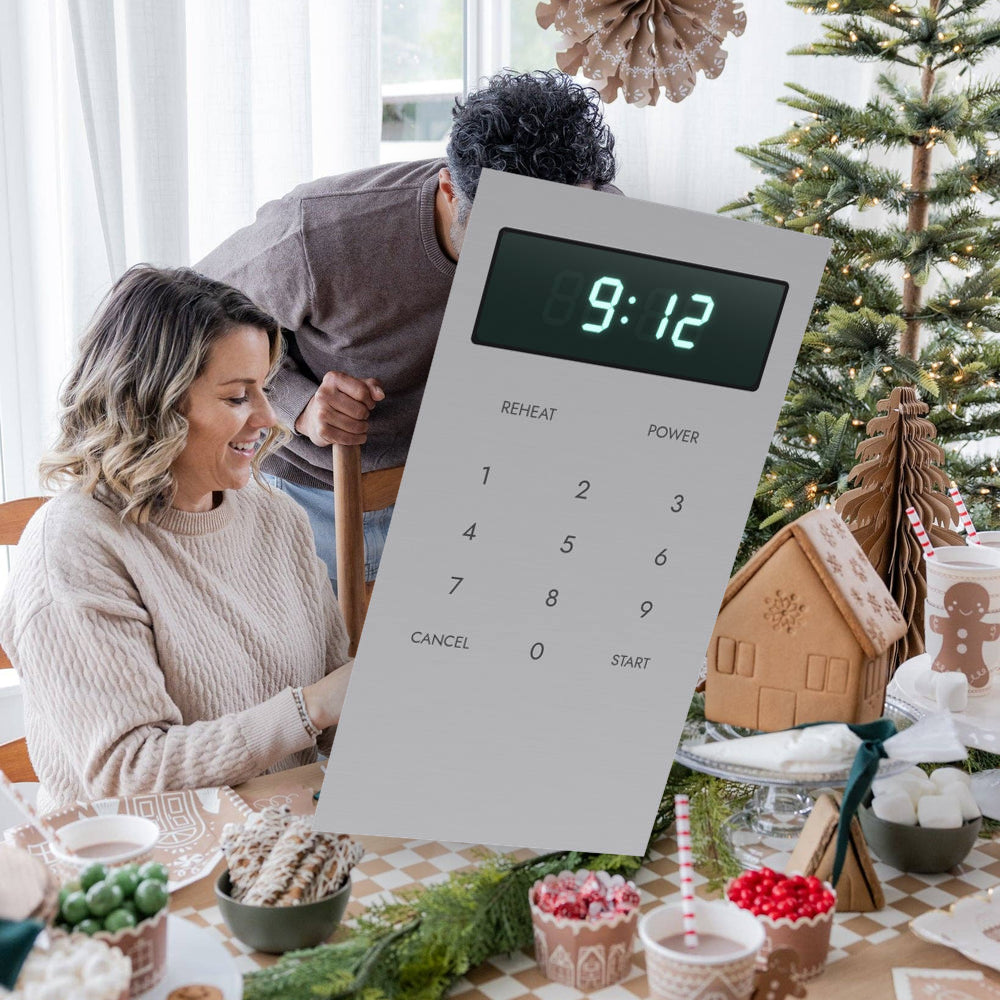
9:12
